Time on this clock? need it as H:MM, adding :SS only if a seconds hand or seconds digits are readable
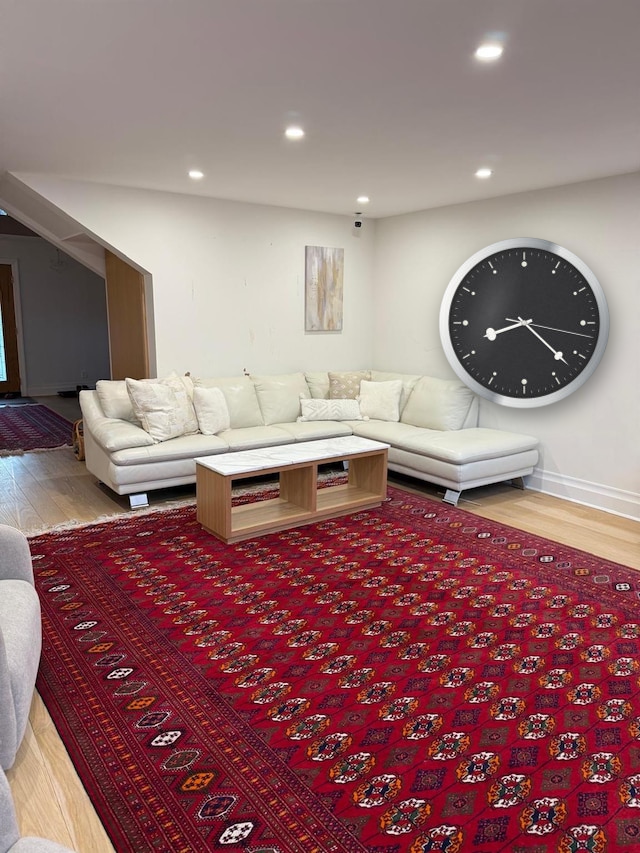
8:22:17
